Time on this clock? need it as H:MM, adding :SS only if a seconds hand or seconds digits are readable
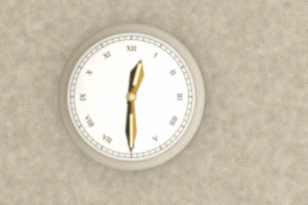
12:30
